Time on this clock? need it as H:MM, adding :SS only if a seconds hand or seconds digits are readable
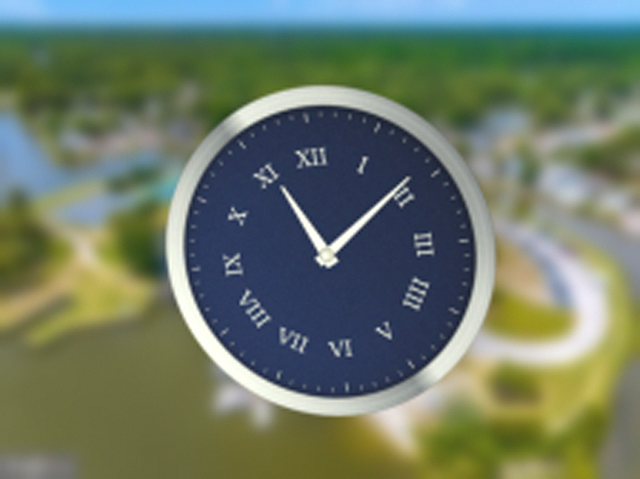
11:09
